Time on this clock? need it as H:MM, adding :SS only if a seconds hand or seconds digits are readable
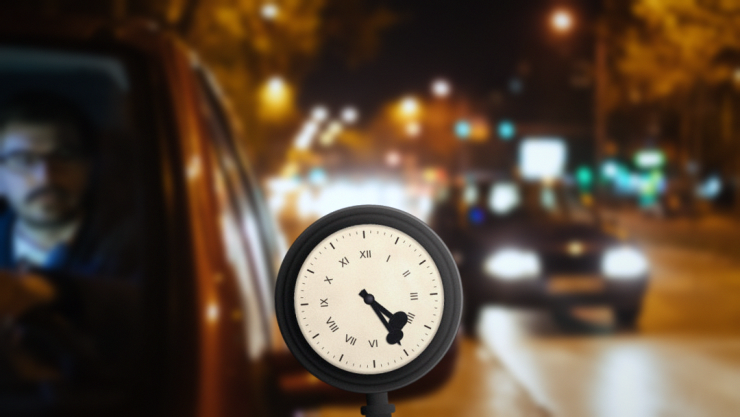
4:25
